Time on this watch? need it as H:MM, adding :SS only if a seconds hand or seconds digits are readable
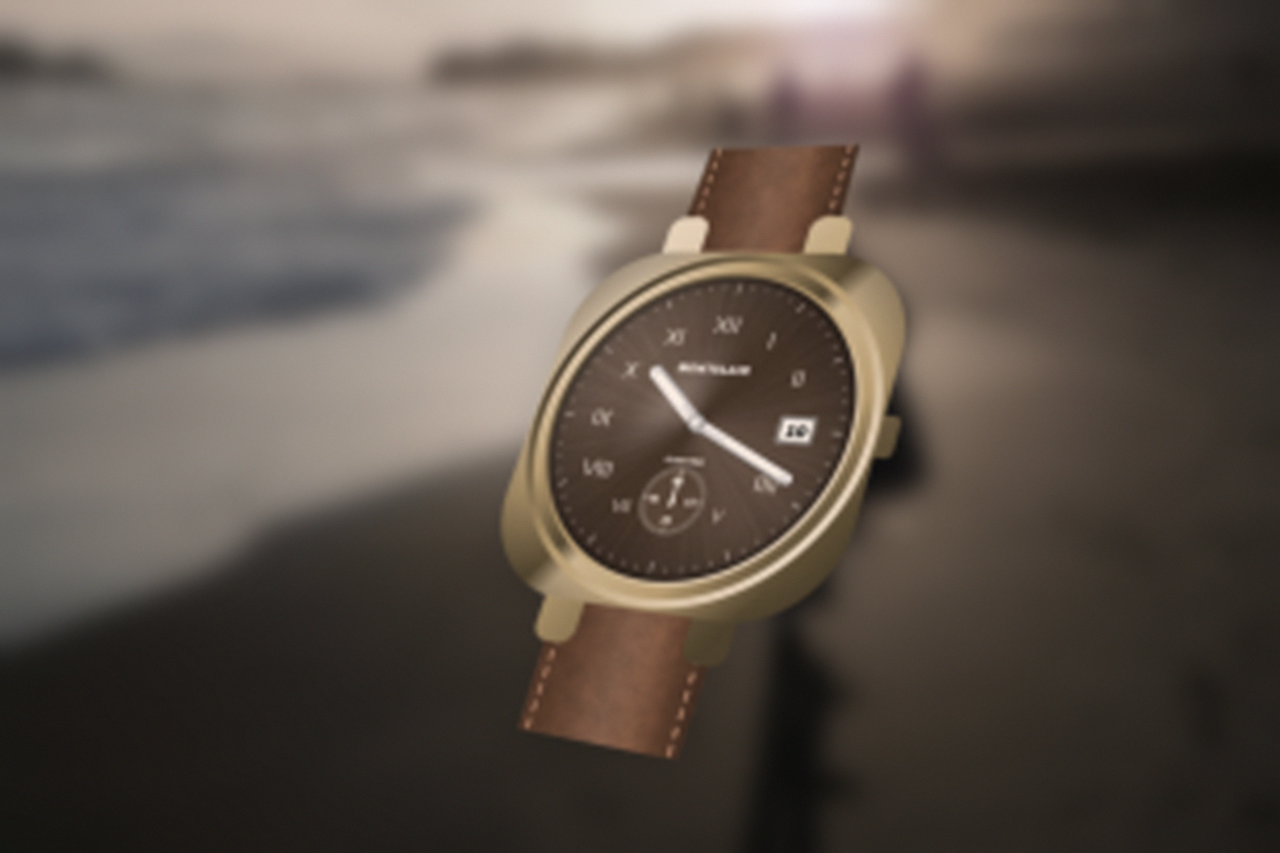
10:19
